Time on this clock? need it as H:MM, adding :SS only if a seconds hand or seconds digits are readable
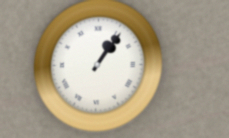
1:06
